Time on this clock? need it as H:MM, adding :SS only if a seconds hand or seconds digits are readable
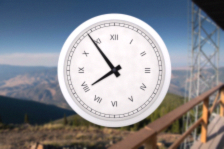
7:54
